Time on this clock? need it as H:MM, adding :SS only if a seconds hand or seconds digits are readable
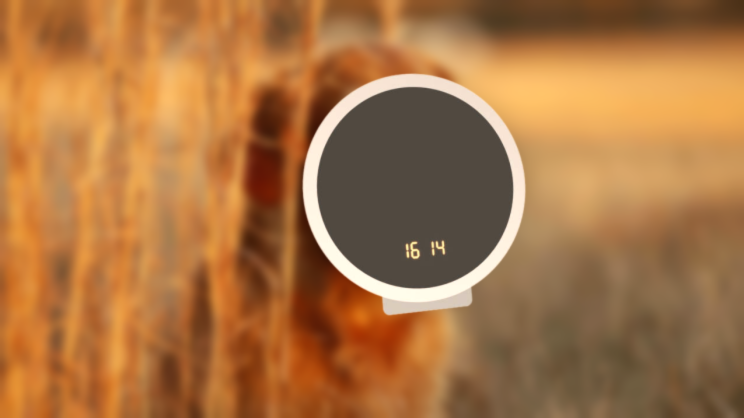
16:14
